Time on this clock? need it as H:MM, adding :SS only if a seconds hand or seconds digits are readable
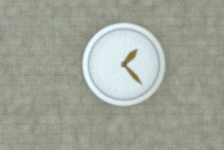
1:23
